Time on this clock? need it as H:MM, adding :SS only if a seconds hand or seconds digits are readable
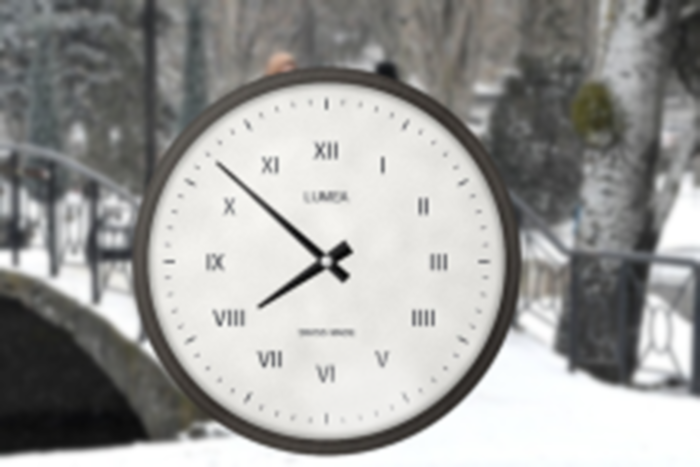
7:52
